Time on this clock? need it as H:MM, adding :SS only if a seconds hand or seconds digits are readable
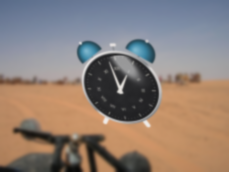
12:58
